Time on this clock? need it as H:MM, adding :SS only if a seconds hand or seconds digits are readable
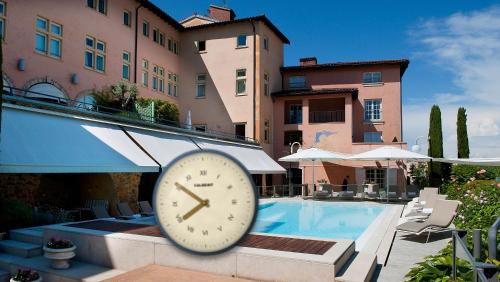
7:51
